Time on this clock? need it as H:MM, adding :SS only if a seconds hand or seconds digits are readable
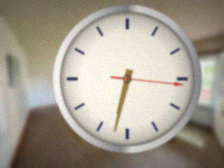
6:32:16
